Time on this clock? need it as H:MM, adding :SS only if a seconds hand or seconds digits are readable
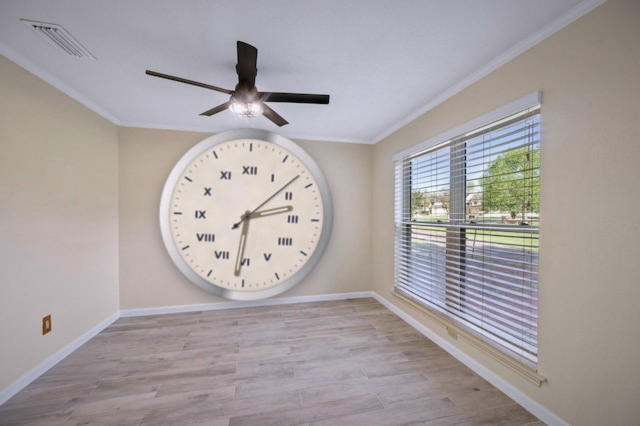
2:31:08
